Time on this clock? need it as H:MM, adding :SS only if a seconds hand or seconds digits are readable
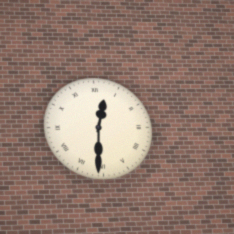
12:31
